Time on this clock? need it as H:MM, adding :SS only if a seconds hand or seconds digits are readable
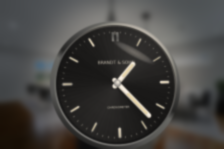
1:23
